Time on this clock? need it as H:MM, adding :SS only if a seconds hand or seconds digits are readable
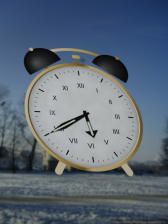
5:40
